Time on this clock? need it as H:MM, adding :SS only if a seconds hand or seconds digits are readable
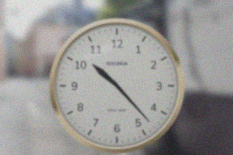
10:23
